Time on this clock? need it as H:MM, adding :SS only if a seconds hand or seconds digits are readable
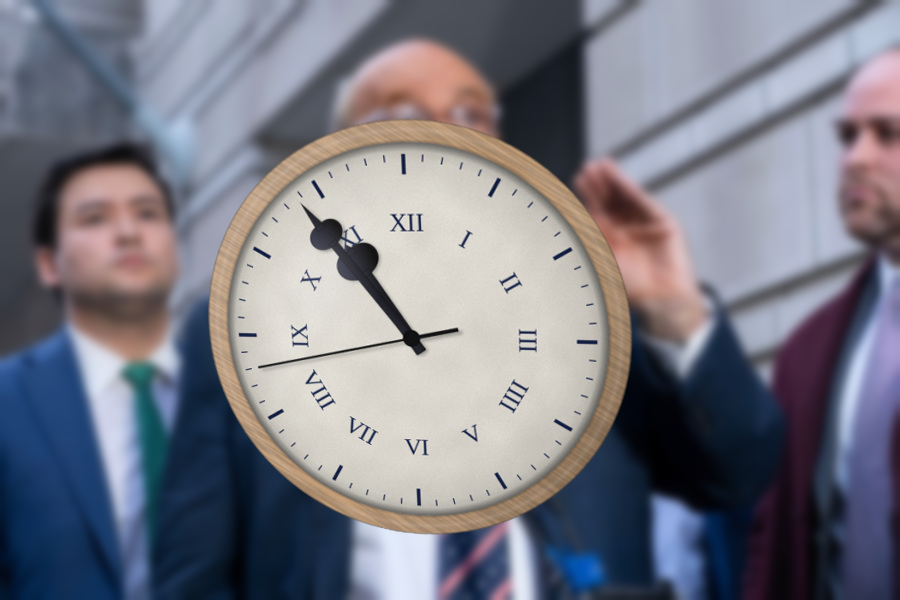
10:53:43
